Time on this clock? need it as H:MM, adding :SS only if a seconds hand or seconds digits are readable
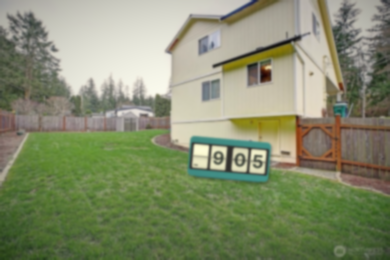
9:05
